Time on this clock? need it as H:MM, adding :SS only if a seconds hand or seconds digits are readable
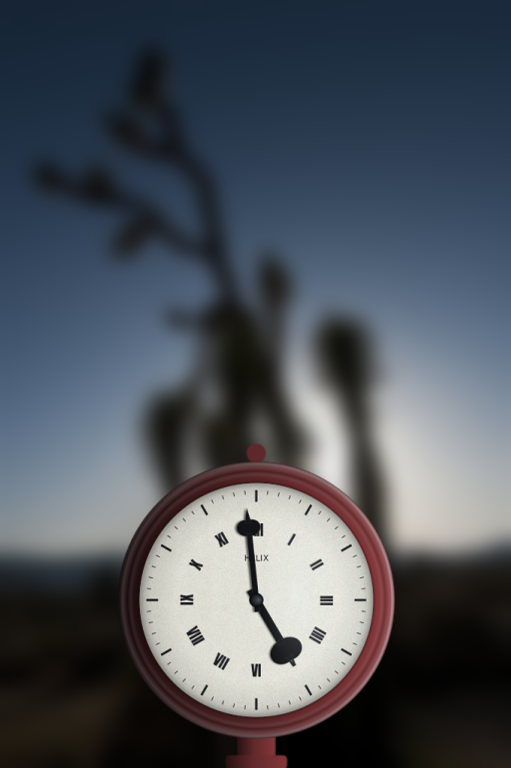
4:59
